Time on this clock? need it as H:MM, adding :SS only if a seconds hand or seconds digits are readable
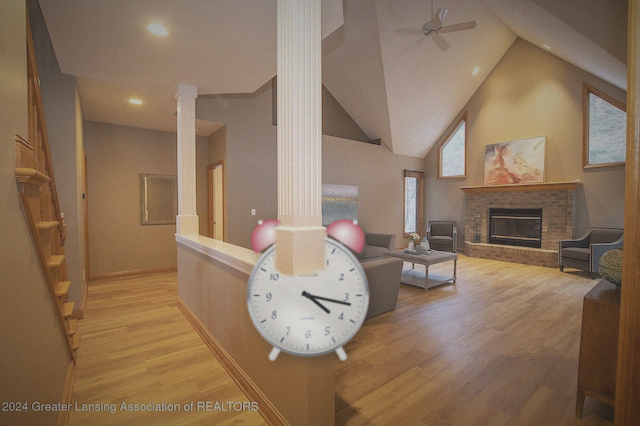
4:17
